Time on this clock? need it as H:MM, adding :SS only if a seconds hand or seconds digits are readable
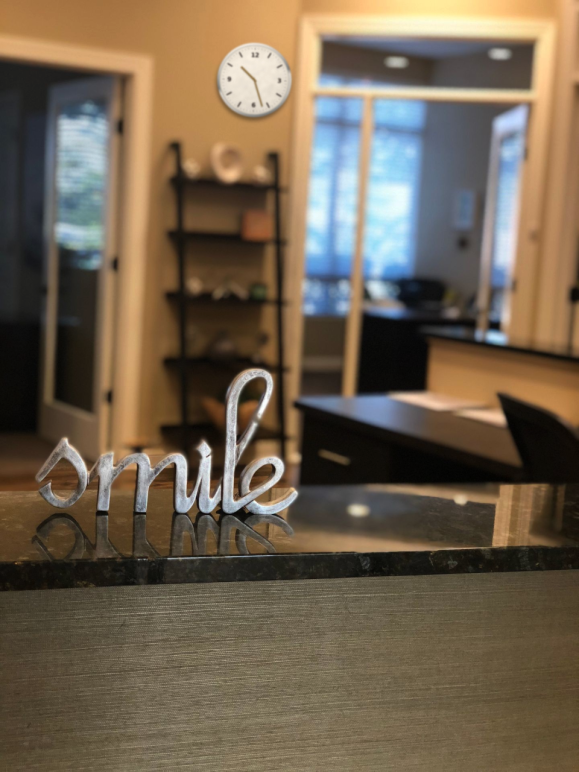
10:27
